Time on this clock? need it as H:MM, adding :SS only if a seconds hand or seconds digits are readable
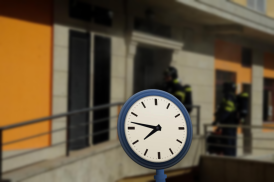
7:47
